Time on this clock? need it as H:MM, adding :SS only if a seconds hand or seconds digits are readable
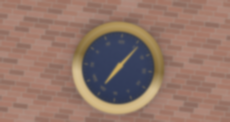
7:06
